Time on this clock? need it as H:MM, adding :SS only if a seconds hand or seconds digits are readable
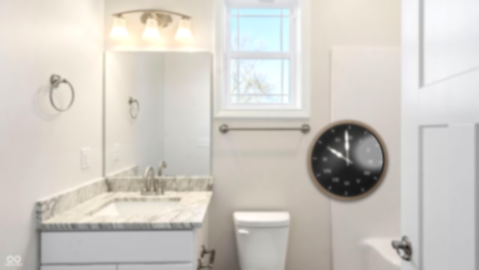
9:59
